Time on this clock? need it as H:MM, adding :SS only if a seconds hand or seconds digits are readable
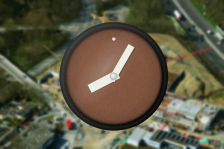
8:05
